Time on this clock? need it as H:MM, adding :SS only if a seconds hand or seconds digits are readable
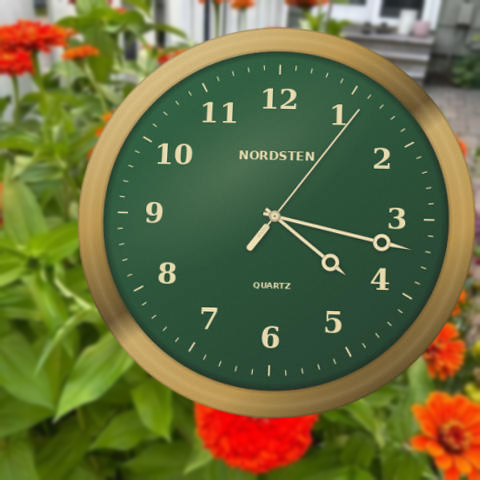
4:17:06
